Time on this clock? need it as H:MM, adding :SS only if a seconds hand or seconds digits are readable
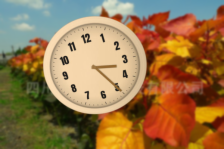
3:25
